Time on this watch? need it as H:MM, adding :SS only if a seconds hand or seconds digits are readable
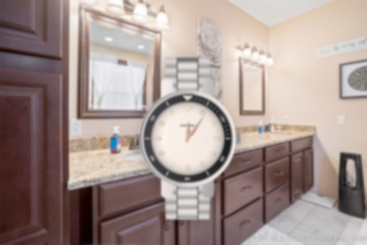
12:06
